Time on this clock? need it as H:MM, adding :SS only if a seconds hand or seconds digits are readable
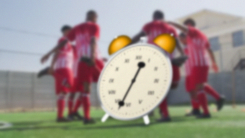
12:33
